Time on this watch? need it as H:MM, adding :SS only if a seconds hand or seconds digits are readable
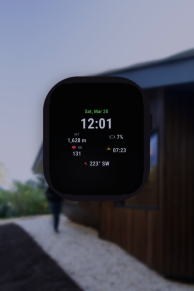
12:01
